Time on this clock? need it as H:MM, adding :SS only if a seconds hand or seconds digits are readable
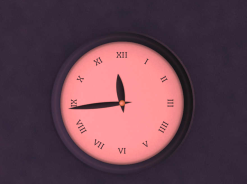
11:44
